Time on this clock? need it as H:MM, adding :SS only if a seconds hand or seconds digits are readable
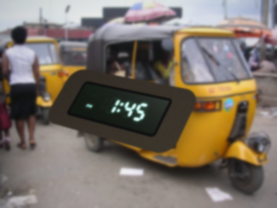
1:45
